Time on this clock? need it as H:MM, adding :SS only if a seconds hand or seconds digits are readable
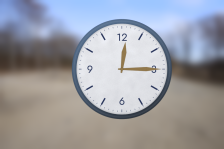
12:15
